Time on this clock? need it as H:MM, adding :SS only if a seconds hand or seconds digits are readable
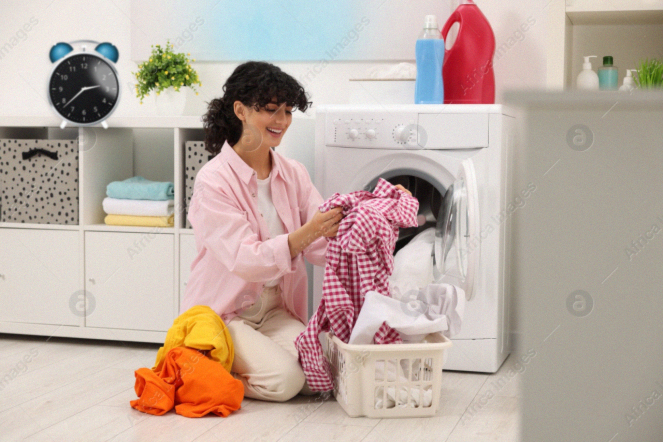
2:38
